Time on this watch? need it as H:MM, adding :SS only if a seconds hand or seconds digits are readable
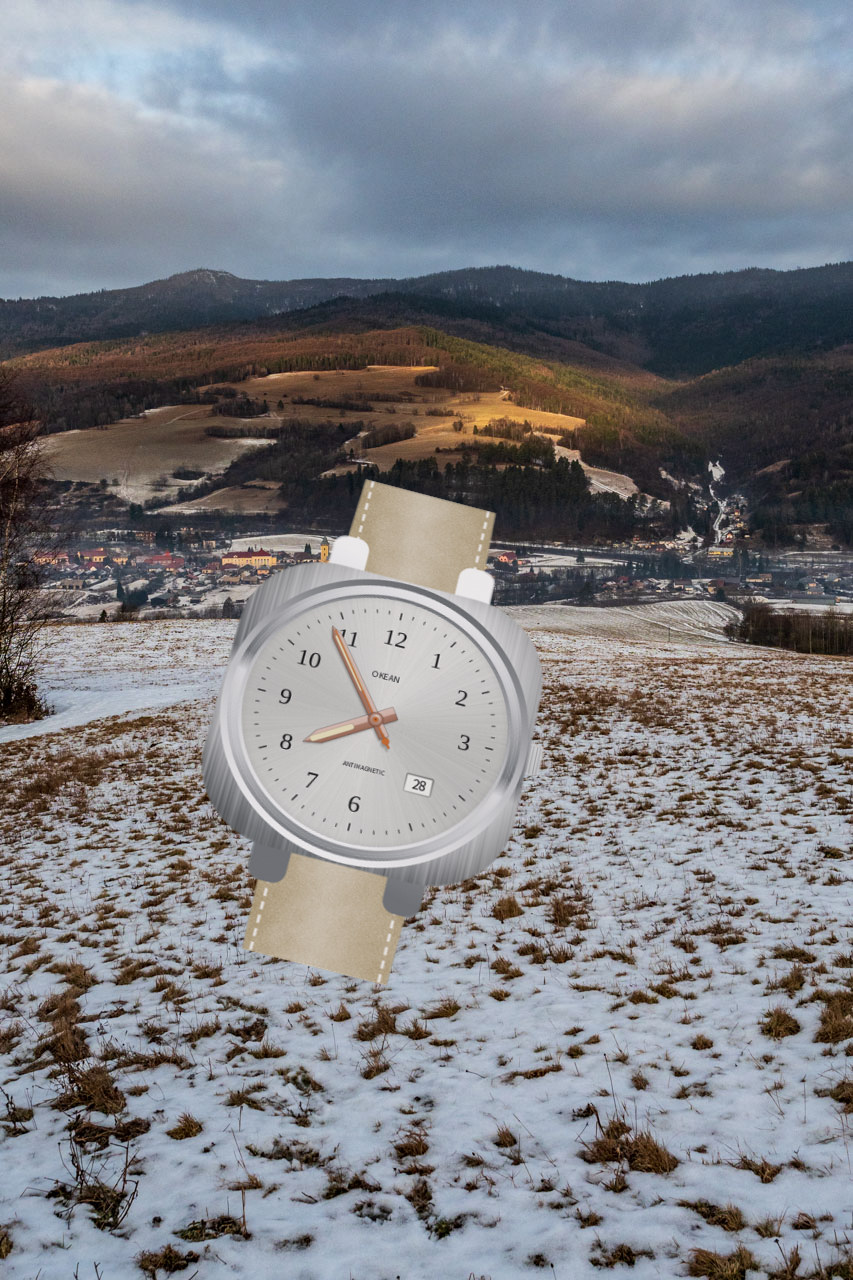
7:53:54
